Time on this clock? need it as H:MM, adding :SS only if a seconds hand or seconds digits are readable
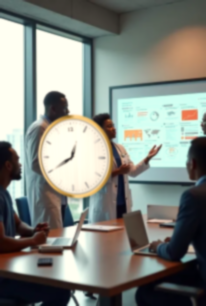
12:40
